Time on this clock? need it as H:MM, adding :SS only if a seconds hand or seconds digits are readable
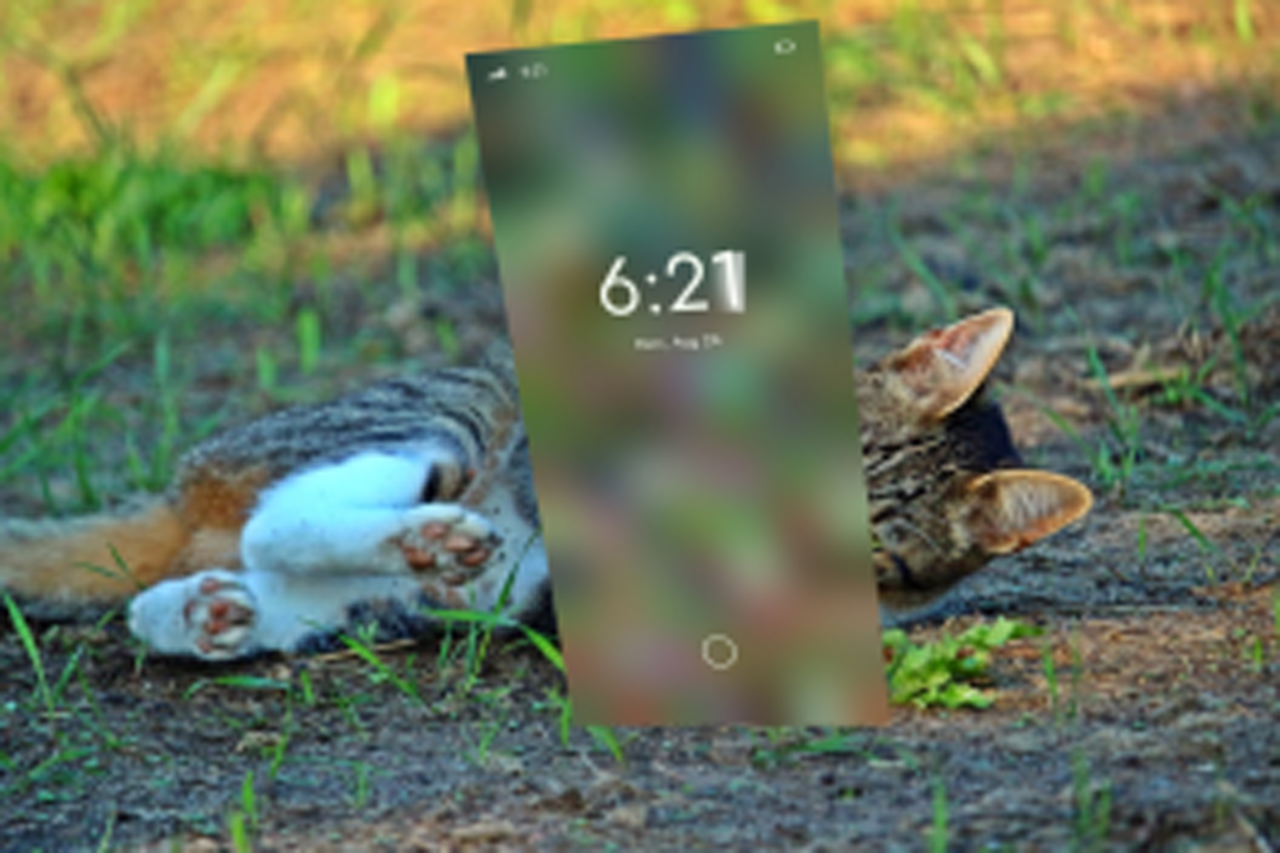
6:21
